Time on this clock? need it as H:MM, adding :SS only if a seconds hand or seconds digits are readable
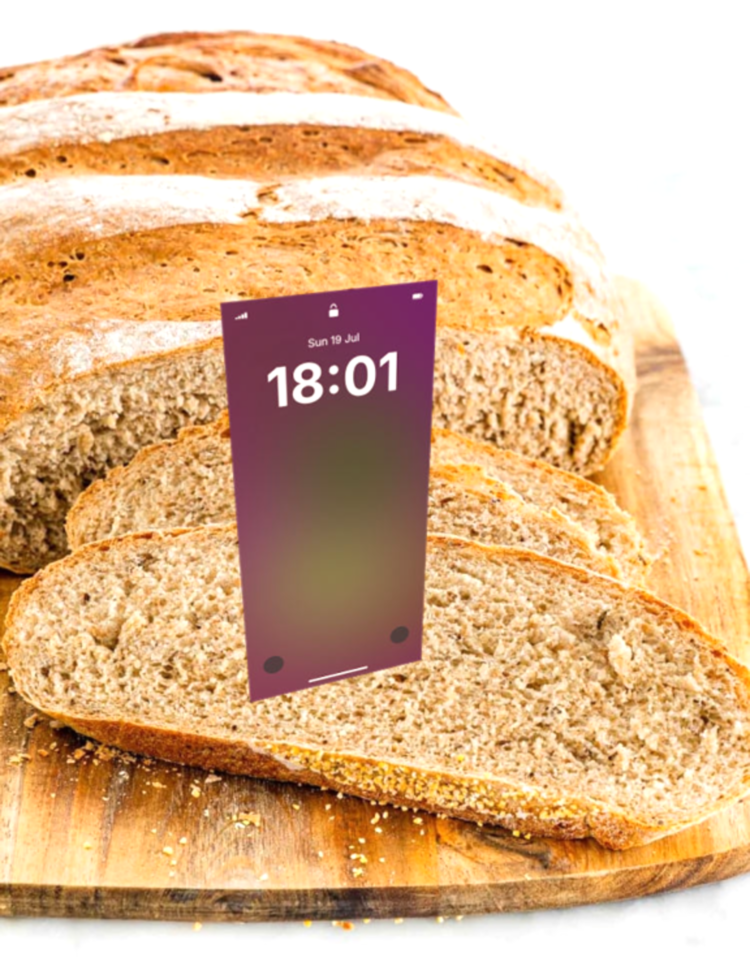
18:01
